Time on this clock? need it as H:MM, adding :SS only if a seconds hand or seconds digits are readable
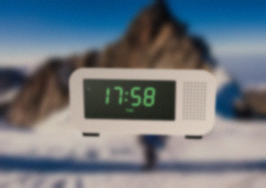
17:58
